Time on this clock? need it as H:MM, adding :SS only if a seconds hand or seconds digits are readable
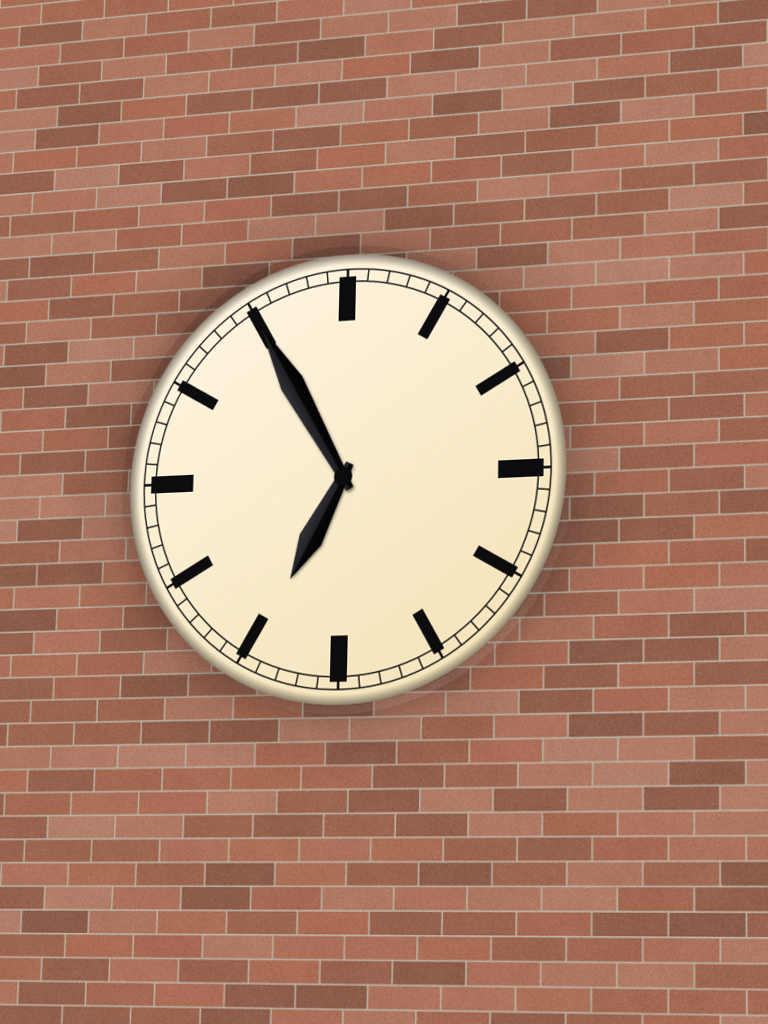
6:55
